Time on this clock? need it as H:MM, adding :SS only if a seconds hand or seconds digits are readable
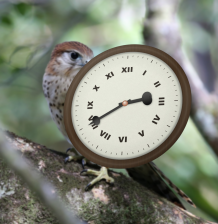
2:40
